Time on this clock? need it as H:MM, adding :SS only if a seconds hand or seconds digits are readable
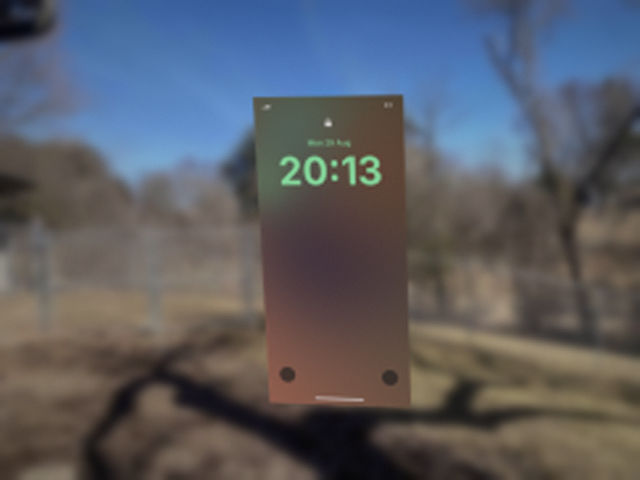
20:13
